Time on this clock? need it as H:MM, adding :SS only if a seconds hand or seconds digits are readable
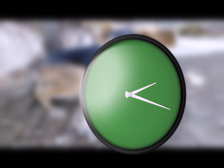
2:18
